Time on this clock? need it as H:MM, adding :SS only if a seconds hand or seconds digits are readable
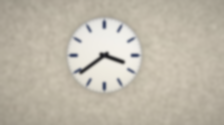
3:39
